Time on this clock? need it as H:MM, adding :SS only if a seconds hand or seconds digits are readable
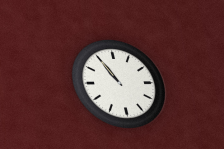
10:55
